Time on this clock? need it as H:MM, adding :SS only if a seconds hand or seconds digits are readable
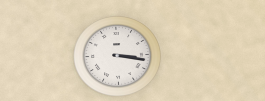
3:17
